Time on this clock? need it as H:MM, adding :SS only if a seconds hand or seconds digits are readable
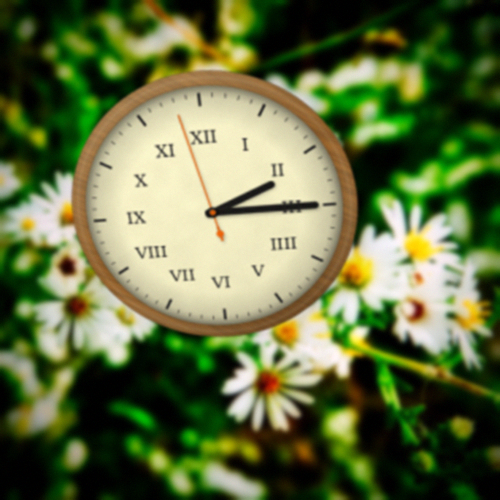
2:14:58
